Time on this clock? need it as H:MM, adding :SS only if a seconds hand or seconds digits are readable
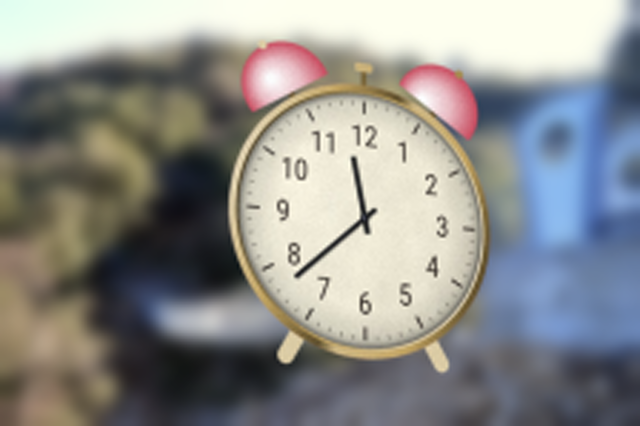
11:38
